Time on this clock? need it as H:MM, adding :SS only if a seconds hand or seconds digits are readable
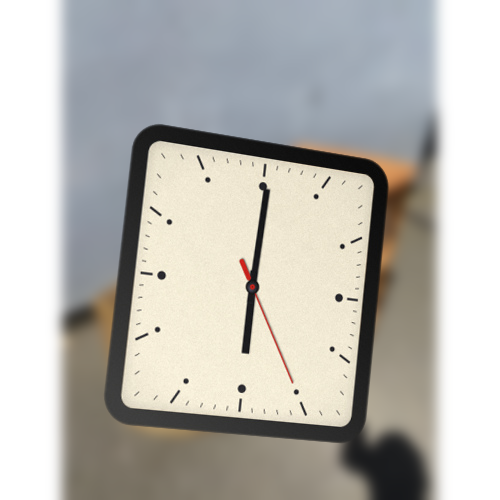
6:00:25
